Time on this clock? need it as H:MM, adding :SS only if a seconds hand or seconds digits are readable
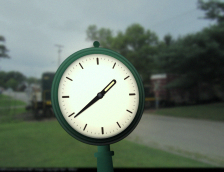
1:39
